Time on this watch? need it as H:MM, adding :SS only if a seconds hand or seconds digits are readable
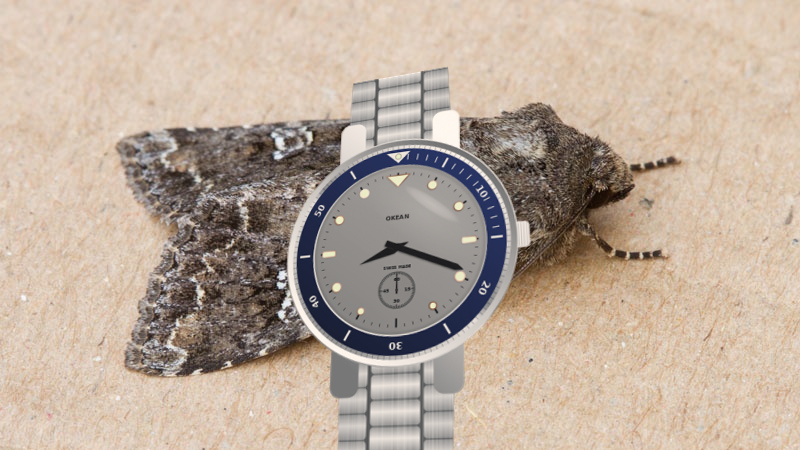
8:19
